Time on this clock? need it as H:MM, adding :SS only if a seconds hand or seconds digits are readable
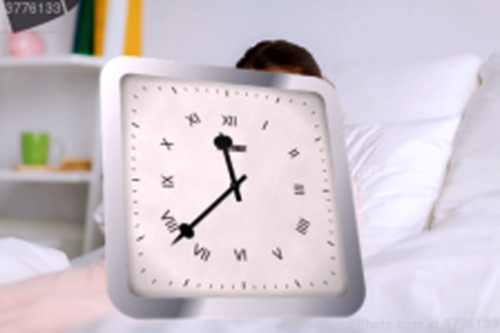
11:38
